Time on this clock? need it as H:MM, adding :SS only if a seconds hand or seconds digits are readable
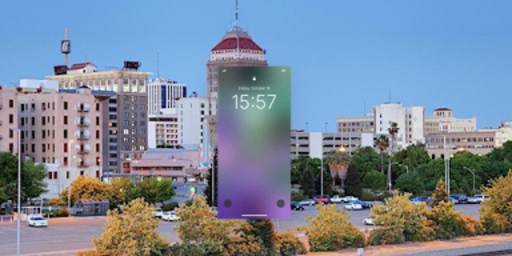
15:57
